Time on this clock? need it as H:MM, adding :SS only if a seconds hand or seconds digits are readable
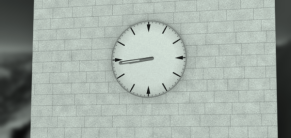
8:44
